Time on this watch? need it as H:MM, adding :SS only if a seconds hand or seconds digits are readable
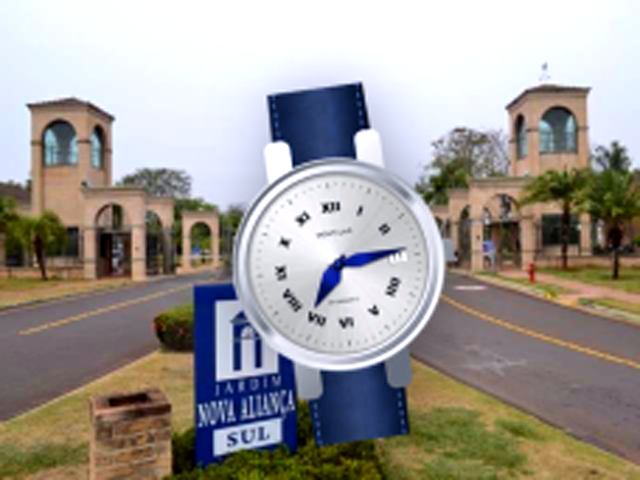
7:14
